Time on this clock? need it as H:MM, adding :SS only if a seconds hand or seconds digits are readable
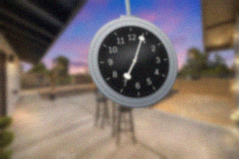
7:04
